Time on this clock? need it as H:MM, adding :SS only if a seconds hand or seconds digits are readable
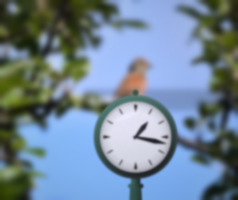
1:17
